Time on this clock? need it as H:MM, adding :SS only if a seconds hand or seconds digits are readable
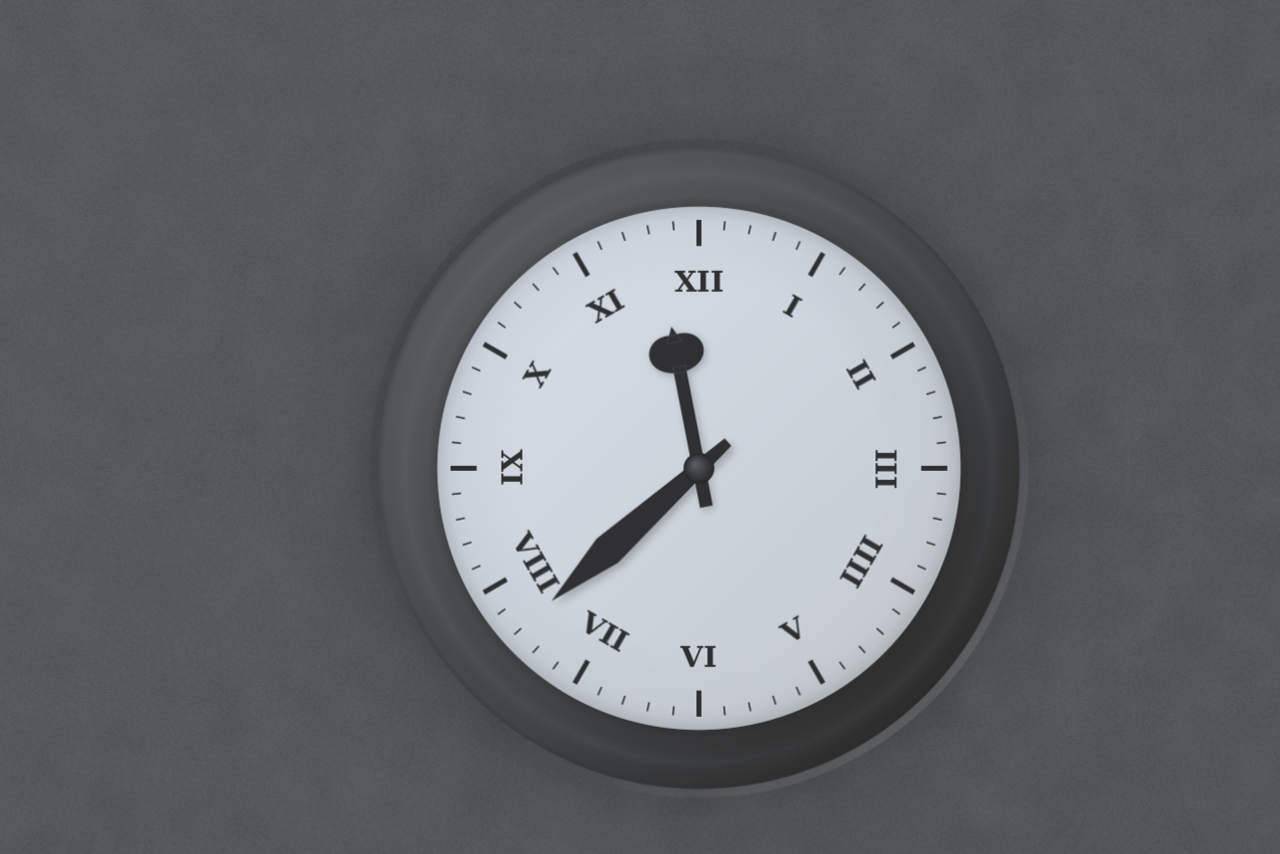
11:38
